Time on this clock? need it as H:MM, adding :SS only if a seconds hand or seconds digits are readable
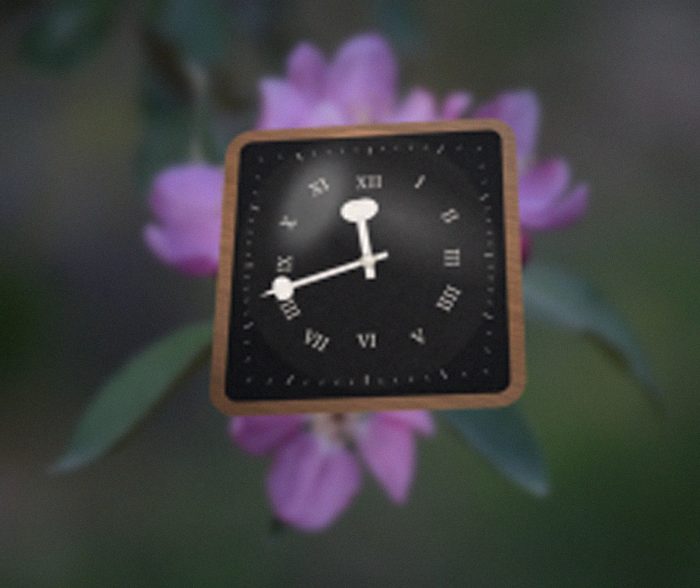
11:42
